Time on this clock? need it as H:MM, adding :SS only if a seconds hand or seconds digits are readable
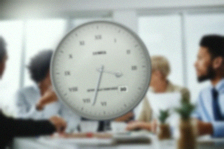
3:33
